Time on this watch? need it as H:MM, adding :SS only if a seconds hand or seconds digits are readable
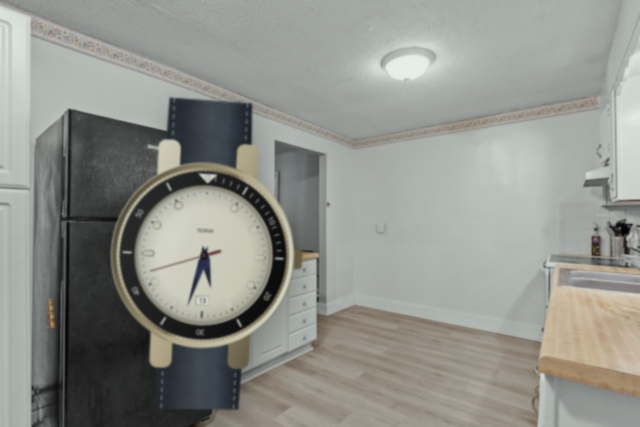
5:32:42
